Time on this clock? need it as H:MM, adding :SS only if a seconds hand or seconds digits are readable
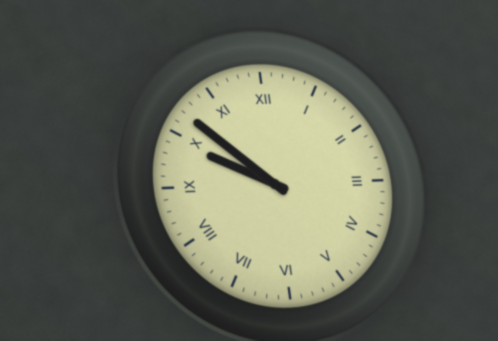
9:52
